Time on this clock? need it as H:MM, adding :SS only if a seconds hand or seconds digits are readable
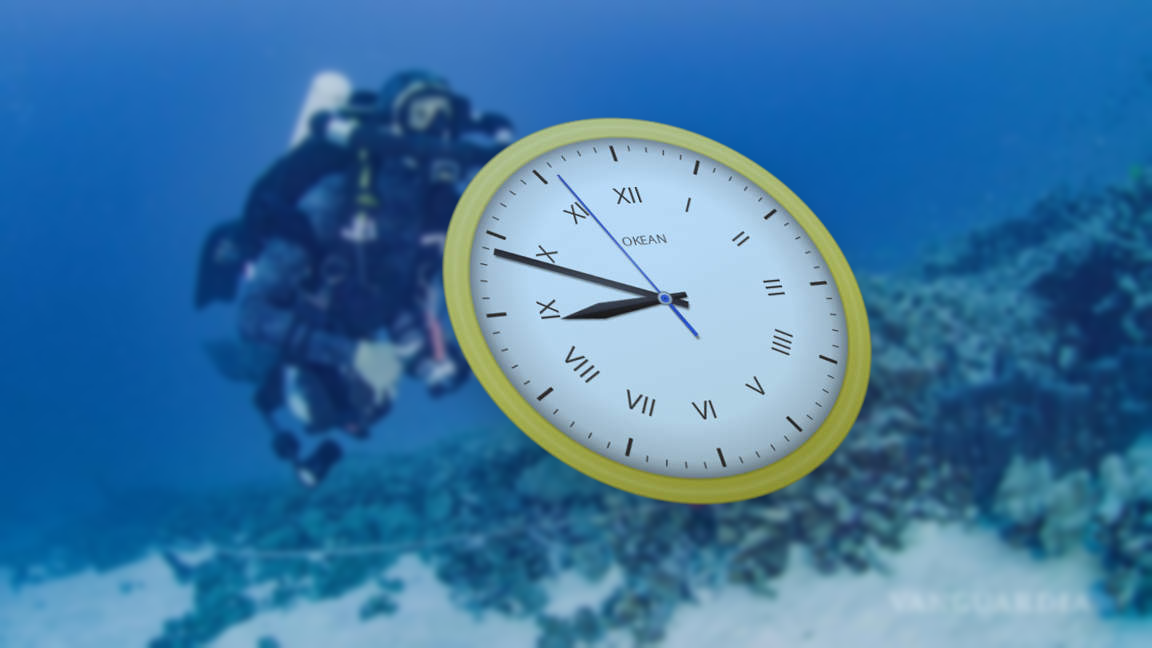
8:48:56
